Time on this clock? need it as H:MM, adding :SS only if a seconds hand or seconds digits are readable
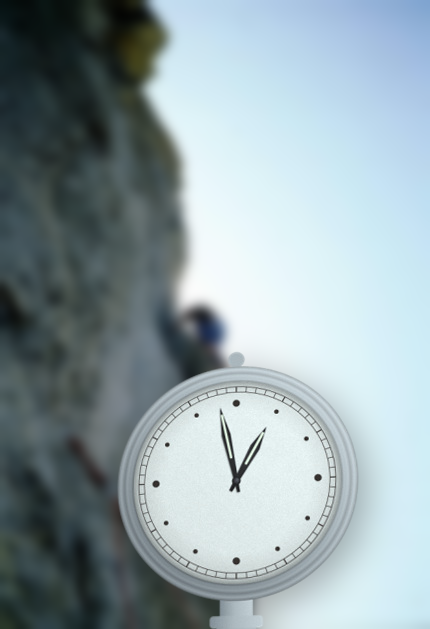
12:58
